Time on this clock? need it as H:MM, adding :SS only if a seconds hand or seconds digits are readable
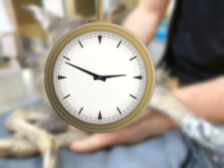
2:49
